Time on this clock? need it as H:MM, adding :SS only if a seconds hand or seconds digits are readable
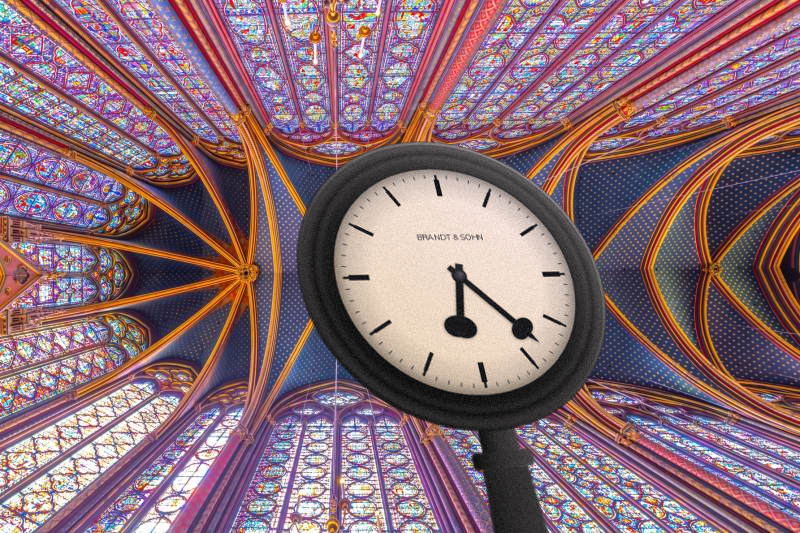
6:23
